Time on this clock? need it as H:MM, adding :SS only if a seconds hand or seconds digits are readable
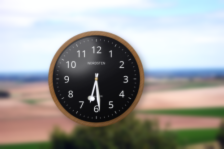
6:29
